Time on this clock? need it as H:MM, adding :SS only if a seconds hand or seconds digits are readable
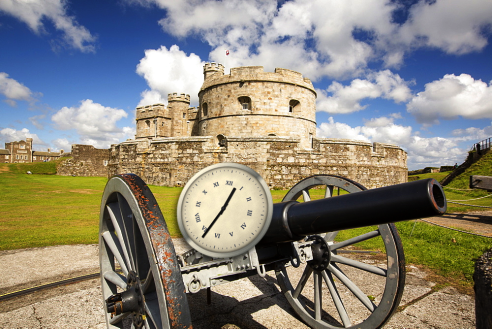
12:34
